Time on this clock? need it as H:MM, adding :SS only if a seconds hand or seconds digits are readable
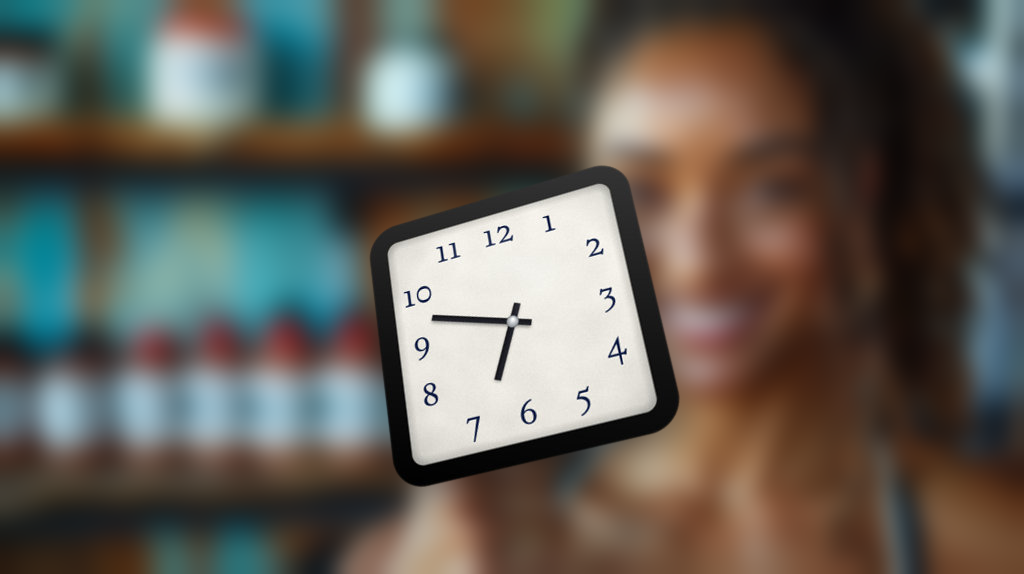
6:48
